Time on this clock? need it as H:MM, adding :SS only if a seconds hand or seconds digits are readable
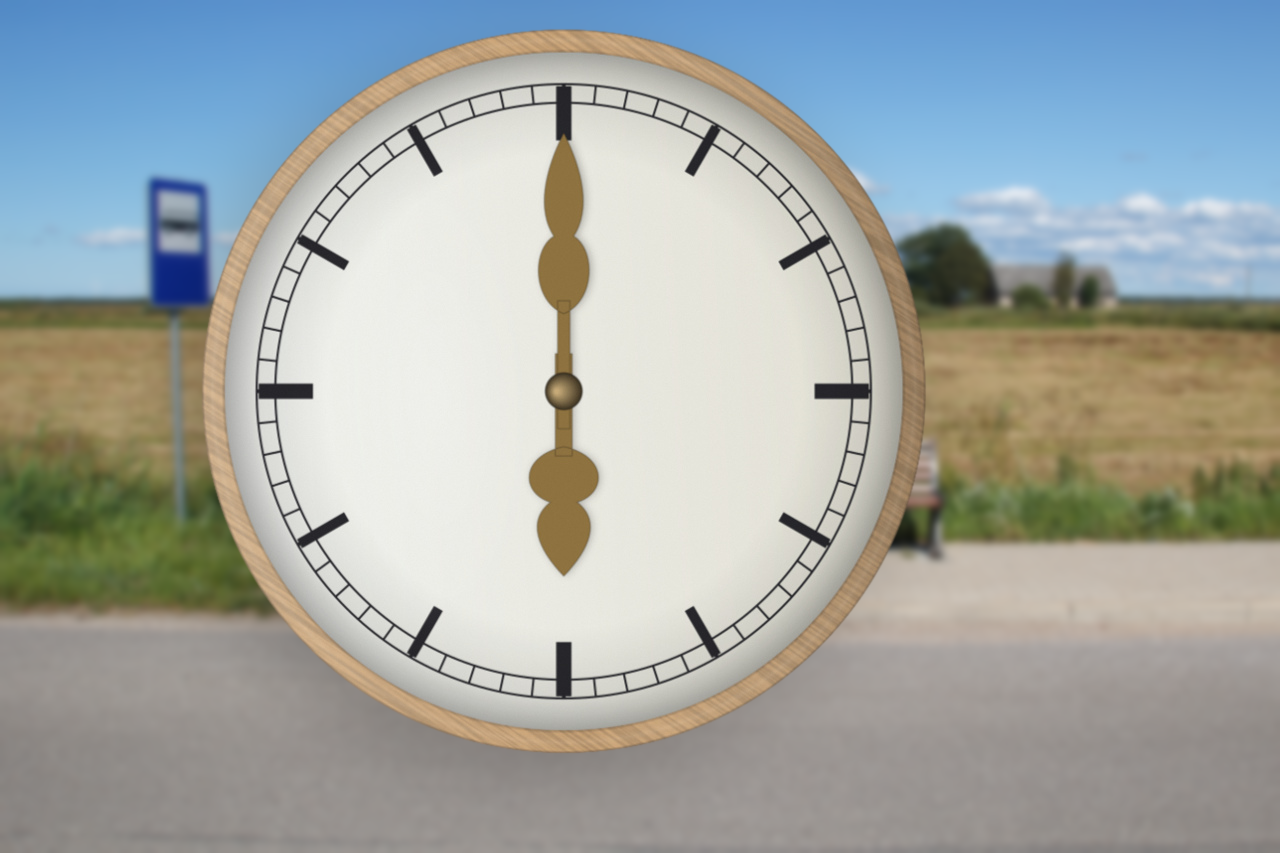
6:00
